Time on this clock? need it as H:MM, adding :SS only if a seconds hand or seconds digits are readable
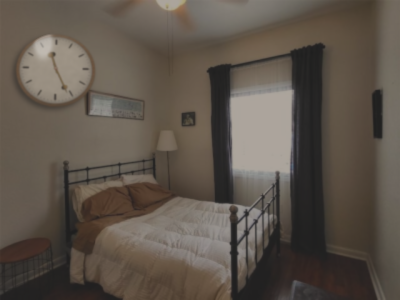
11:26
